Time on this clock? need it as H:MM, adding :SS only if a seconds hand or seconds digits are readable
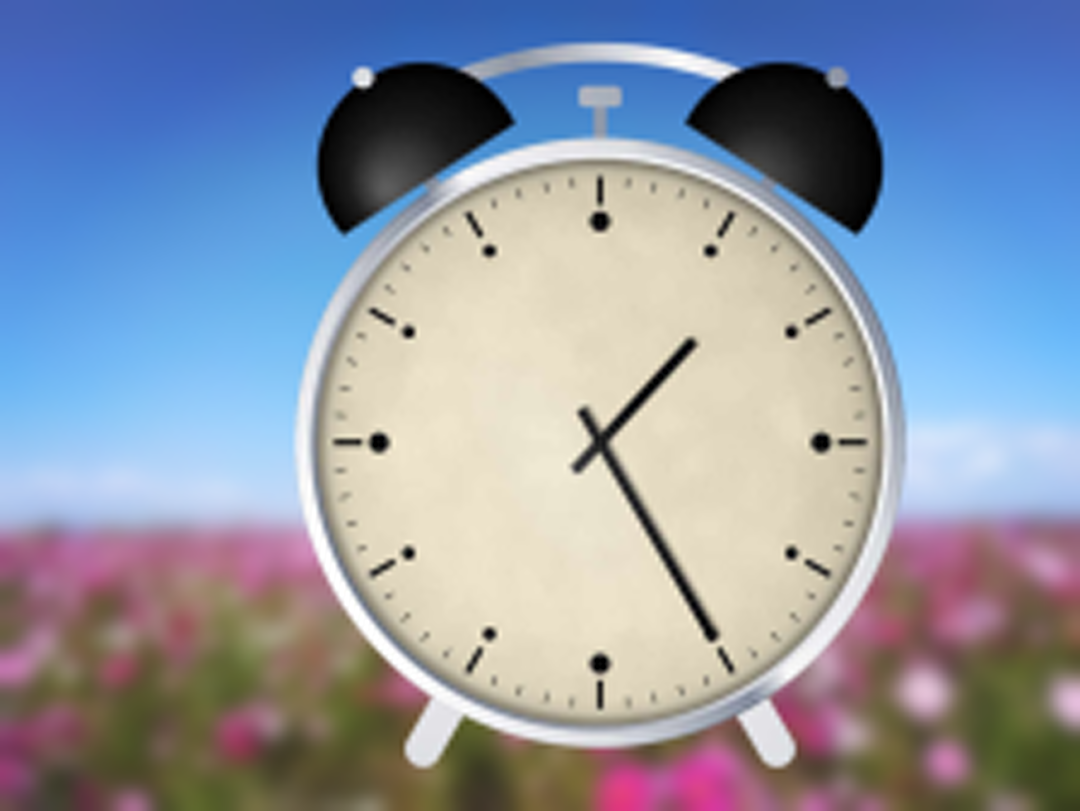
1:25
